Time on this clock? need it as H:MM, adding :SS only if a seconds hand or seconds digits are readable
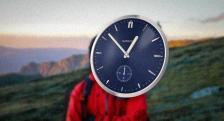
12:52
